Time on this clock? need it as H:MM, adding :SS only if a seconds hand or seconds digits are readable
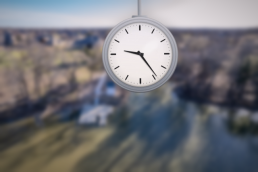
9:24
